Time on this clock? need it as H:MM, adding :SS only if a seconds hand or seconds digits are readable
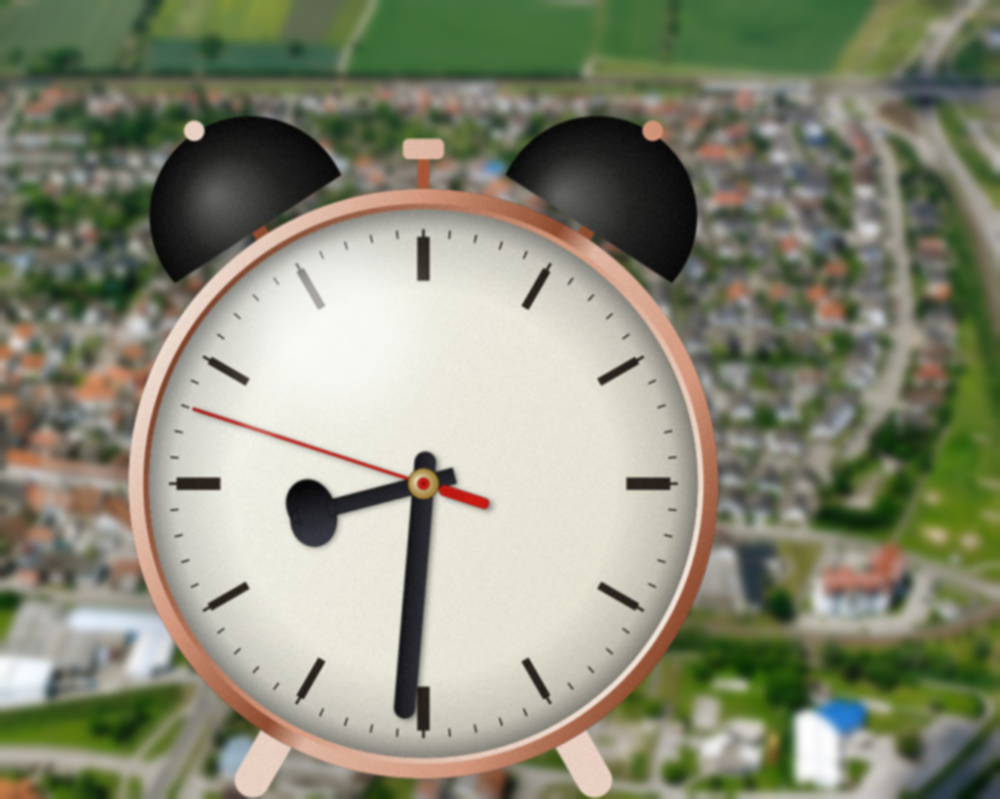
8:30:48
